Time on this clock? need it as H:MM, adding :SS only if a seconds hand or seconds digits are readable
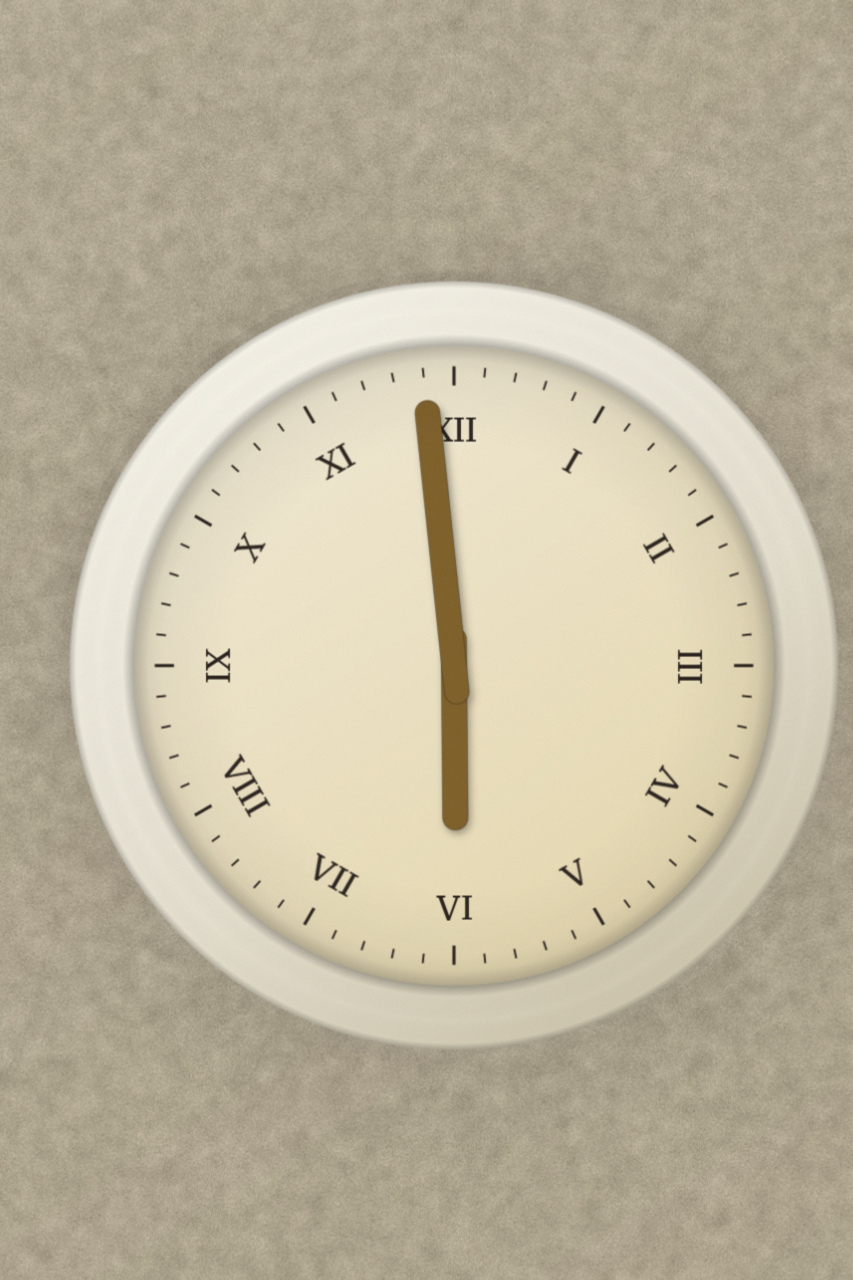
5:59
